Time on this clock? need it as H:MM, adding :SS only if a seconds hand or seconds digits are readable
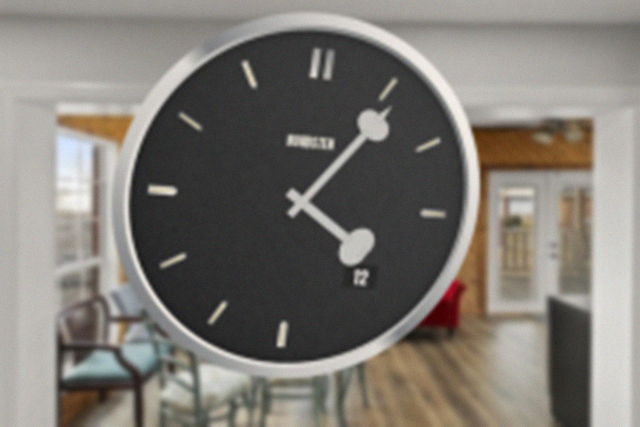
4:06
